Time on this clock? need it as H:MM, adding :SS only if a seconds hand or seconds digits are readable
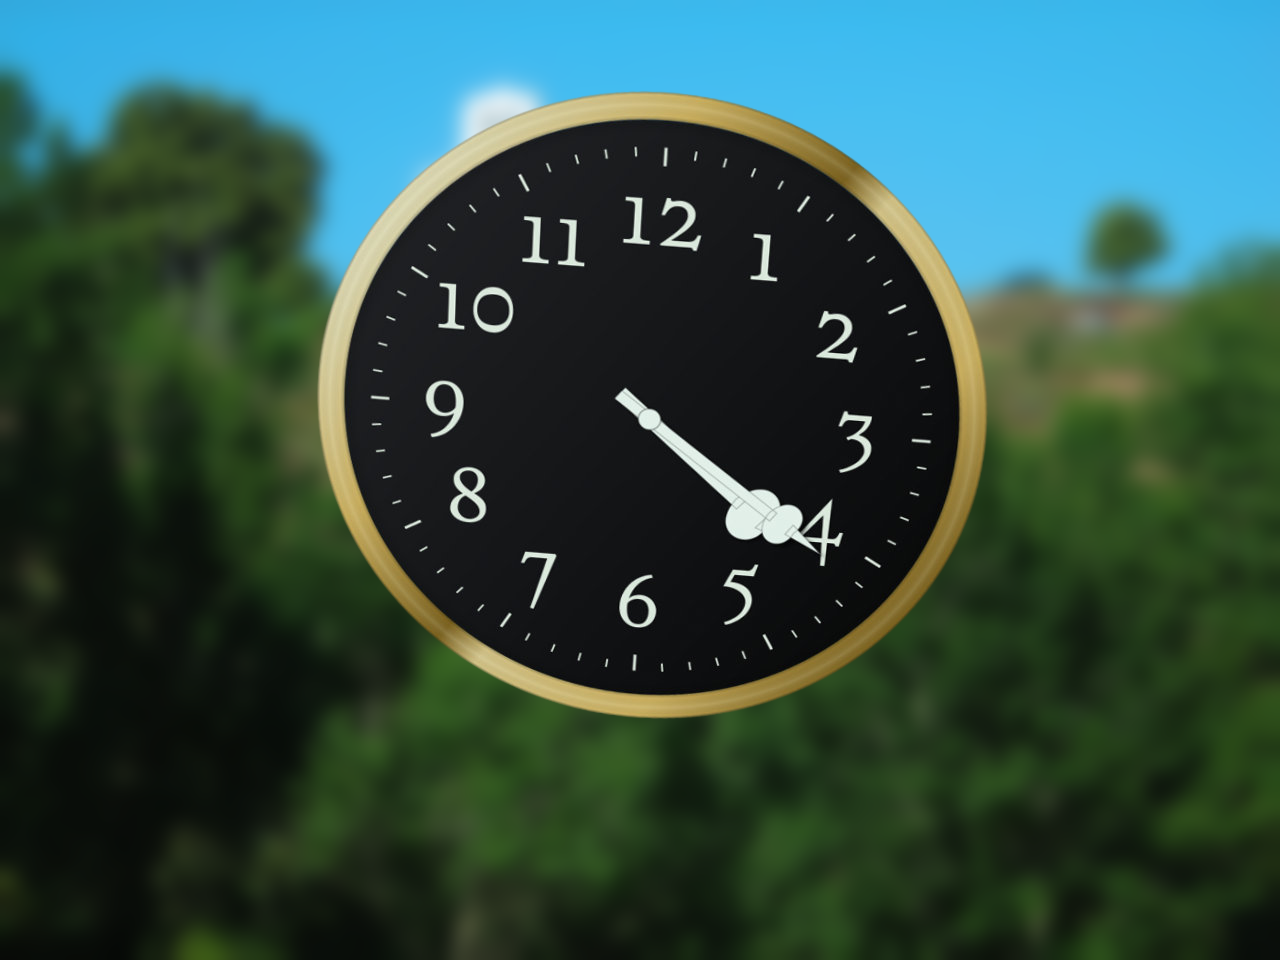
4:21
